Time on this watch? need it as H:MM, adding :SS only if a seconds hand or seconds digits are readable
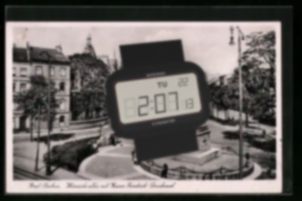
2:07
